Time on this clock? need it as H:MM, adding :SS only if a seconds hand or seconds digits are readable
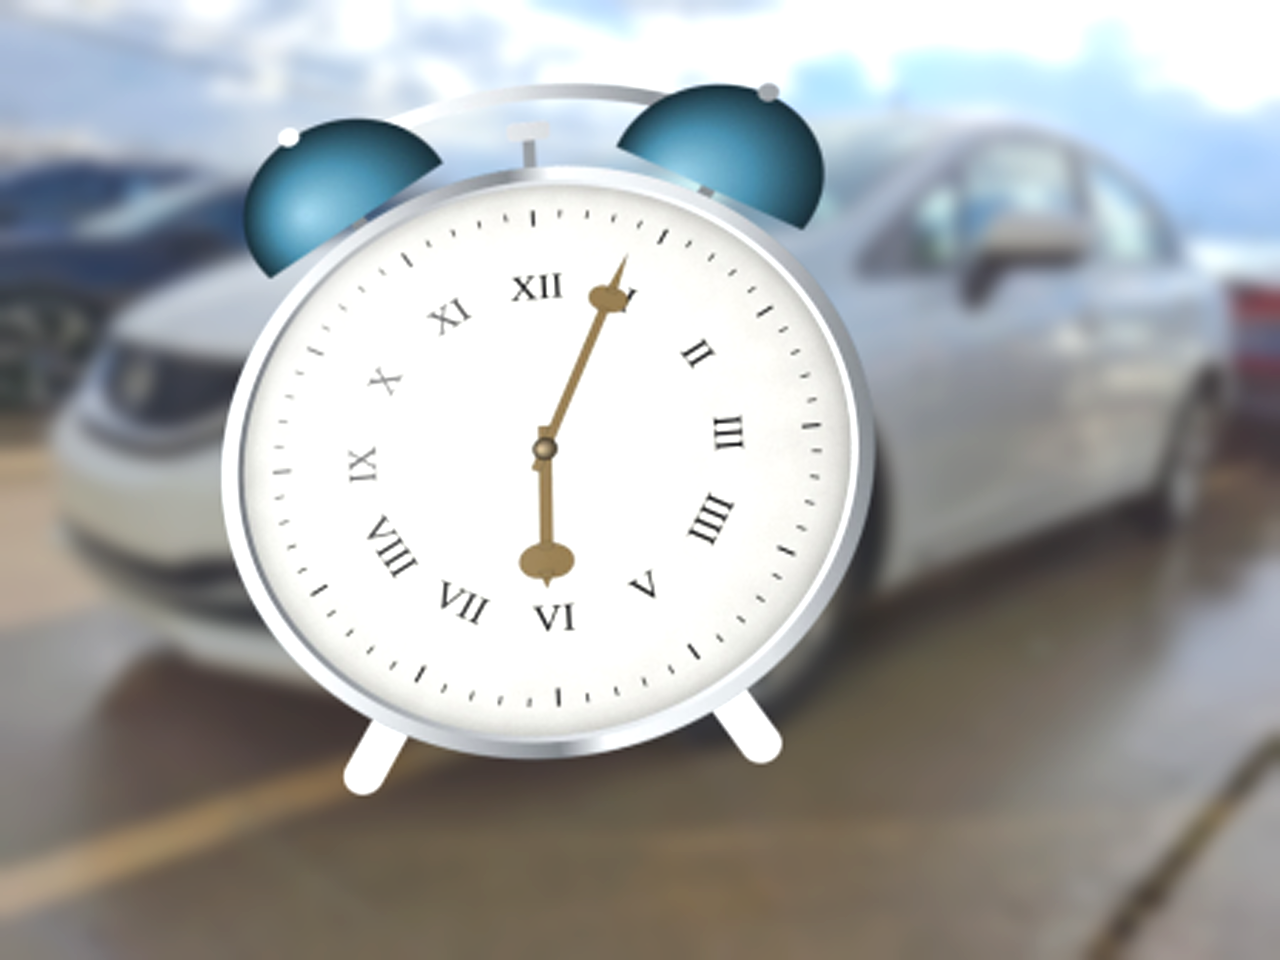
6:04
